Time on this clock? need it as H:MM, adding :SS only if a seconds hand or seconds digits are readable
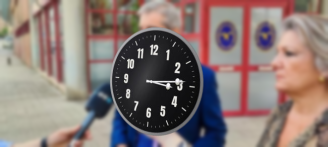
3:14
